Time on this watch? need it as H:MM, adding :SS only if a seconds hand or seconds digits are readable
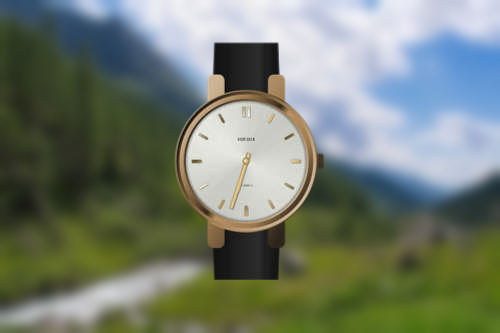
6:33
